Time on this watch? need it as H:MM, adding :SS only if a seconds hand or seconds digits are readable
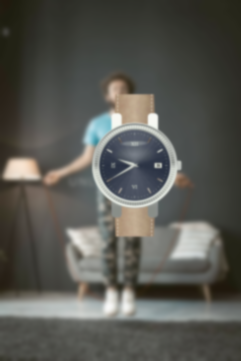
9:40
